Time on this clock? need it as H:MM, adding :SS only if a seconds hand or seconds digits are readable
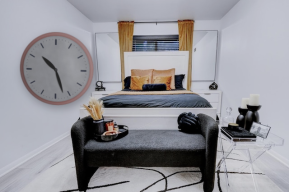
10:27
